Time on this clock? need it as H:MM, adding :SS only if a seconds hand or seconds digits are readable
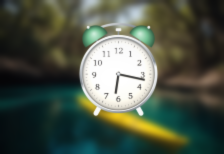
6:17
